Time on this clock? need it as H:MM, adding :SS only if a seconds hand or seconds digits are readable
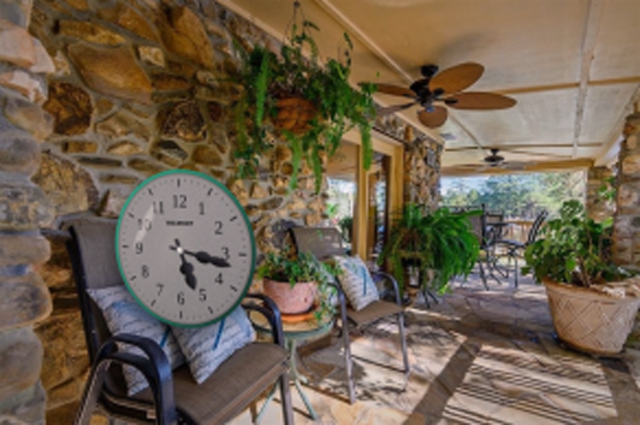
5:17
